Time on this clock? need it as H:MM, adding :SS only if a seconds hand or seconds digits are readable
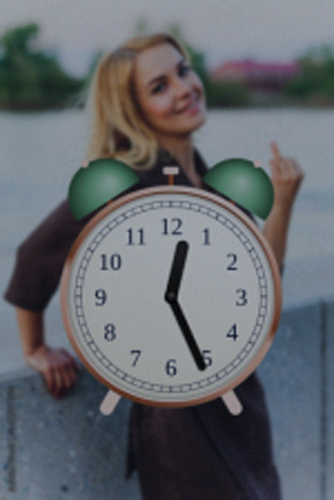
12:26
